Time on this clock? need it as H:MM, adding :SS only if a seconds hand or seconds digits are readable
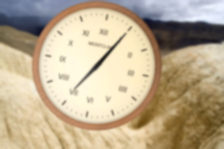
7:05
